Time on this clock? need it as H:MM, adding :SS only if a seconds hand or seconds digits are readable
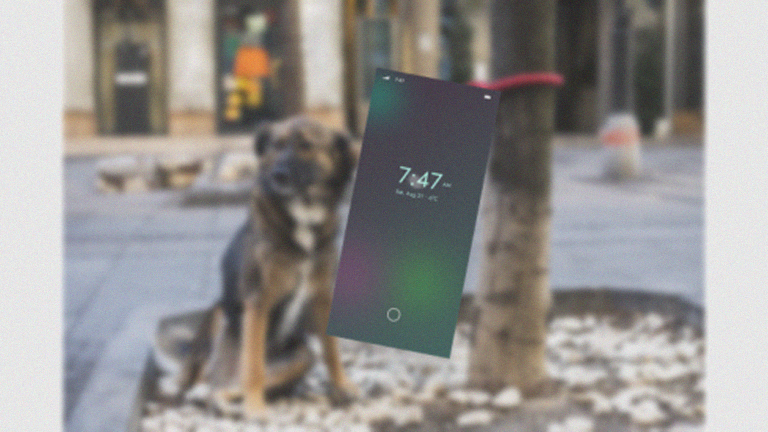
7:47
